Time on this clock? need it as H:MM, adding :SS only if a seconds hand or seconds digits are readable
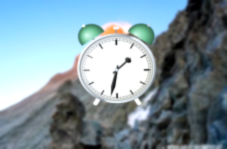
1:32
